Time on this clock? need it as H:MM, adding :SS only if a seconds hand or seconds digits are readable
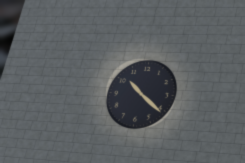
10:21
